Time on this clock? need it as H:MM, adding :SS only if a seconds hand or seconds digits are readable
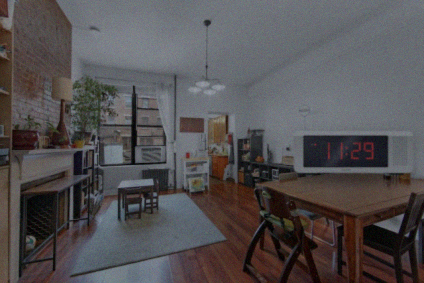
11:29
